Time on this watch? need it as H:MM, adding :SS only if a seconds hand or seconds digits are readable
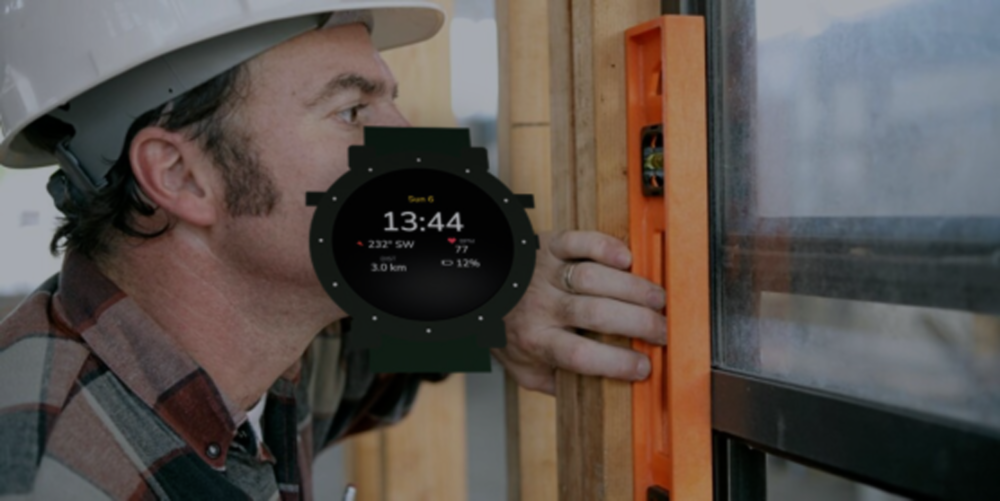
13:44
